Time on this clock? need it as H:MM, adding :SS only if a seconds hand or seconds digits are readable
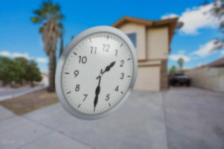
1:30
